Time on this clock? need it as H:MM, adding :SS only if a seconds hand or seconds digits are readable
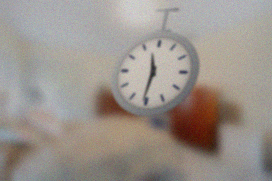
11:31
